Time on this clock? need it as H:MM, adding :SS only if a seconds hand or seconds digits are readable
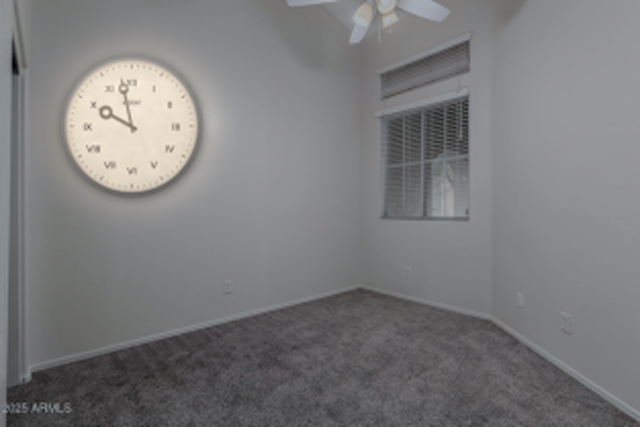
9:58
